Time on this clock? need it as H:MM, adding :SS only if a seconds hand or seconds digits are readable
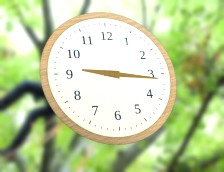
9:16
